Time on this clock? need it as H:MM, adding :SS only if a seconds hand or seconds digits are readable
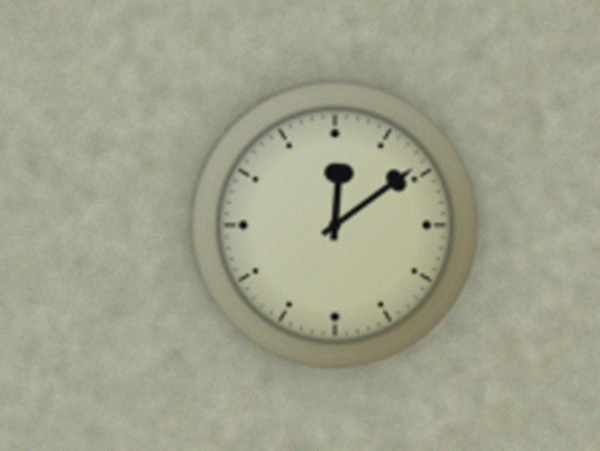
12:09
